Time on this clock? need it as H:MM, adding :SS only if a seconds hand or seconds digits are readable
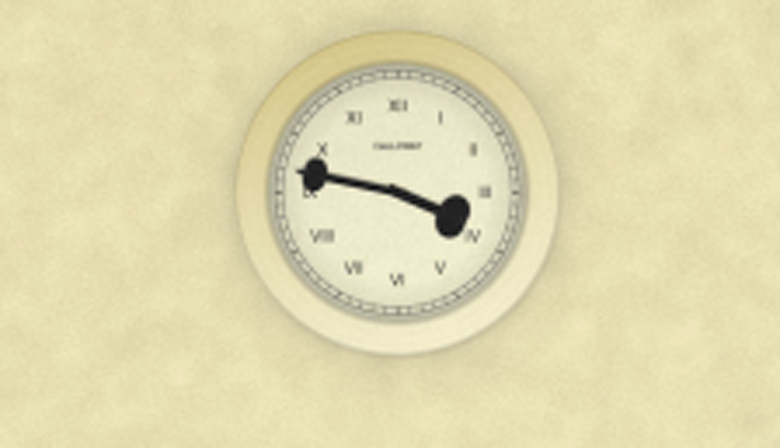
3:47
